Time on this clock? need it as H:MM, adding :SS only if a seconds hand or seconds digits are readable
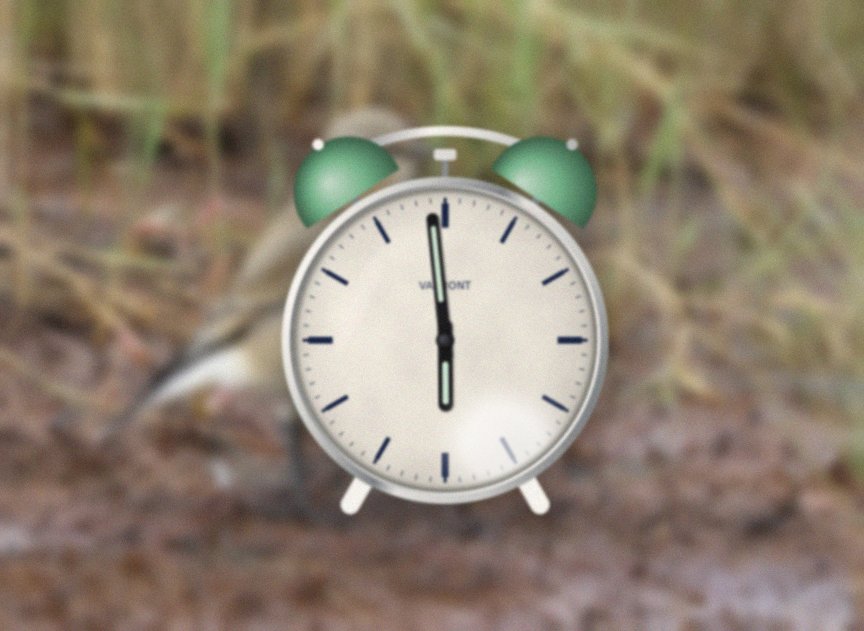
5:59
